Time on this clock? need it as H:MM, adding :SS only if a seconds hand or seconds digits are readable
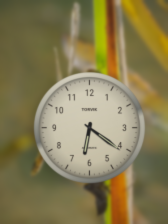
6:21
